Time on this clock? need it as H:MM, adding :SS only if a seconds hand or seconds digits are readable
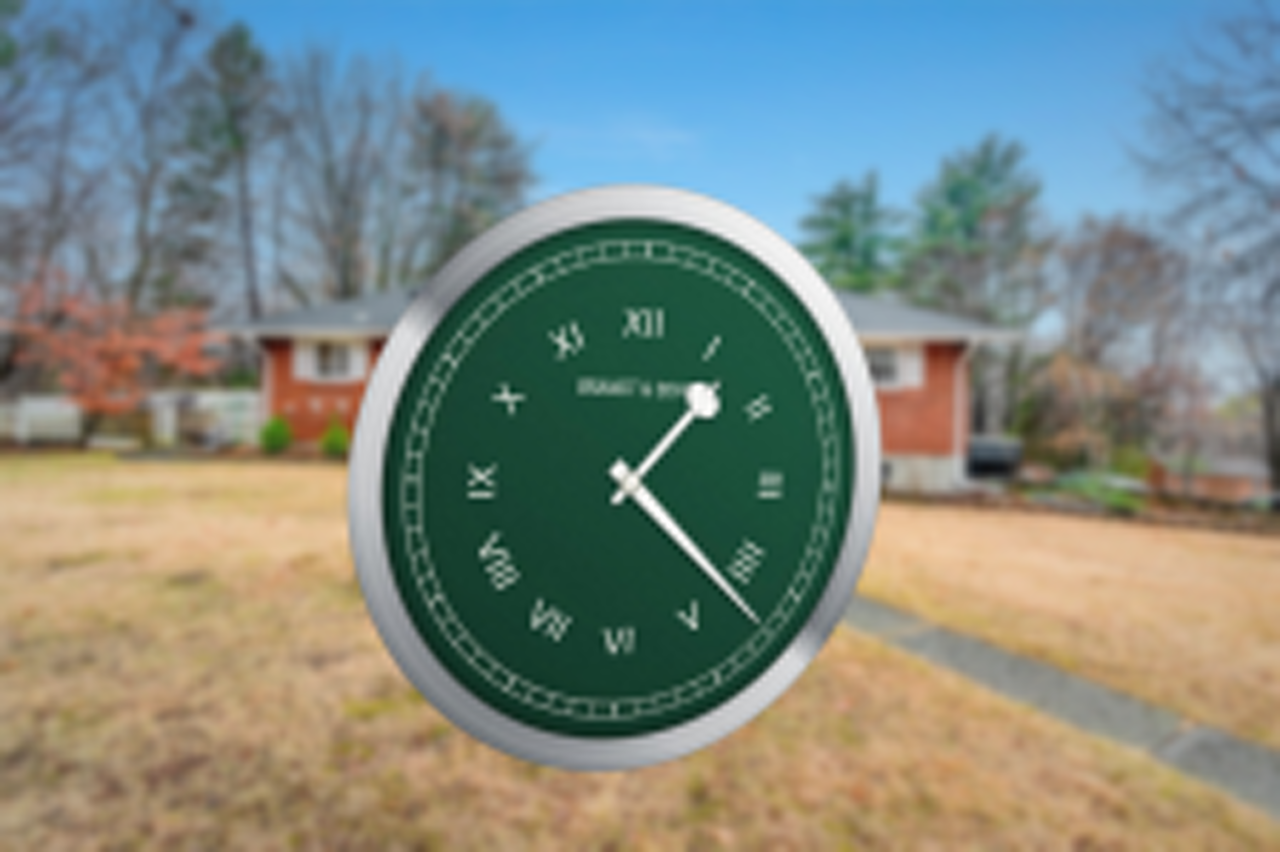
1:22
